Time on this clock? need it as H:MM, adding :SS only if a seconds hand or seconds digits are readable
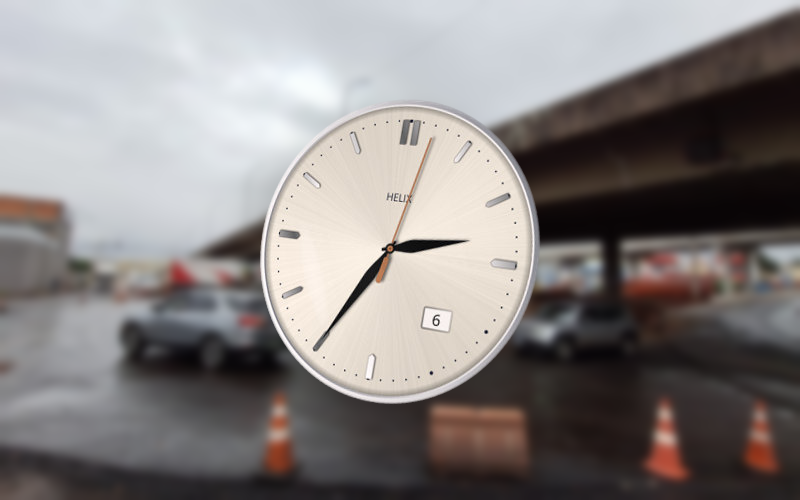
2:35:02
